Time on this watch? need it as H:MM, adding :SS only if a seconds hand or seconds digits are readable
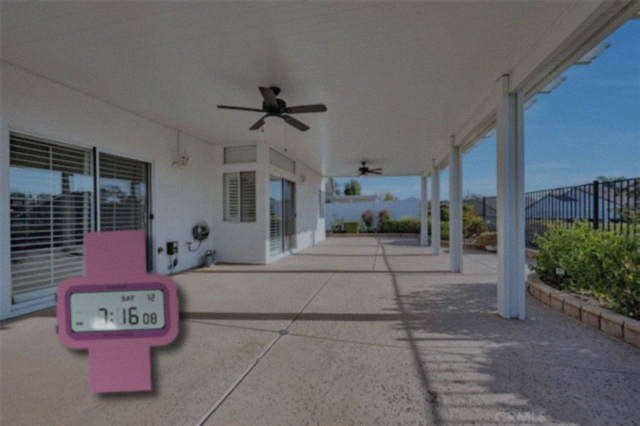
7:16:08
